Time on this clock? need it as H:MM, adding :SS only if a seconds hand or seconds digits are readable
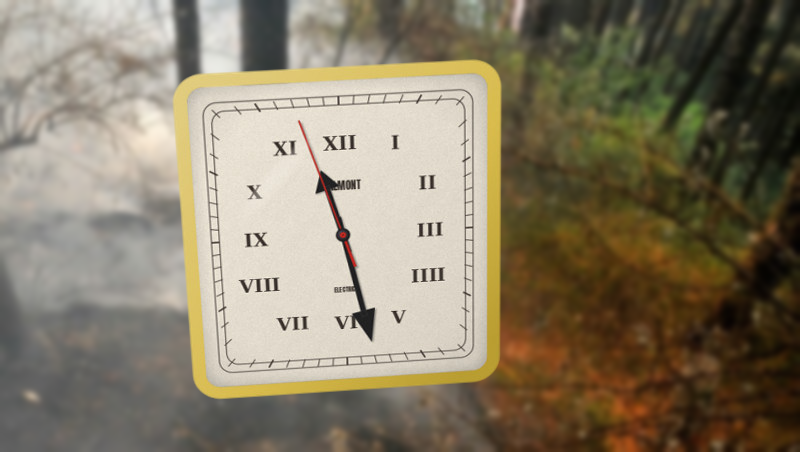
11:27:57
